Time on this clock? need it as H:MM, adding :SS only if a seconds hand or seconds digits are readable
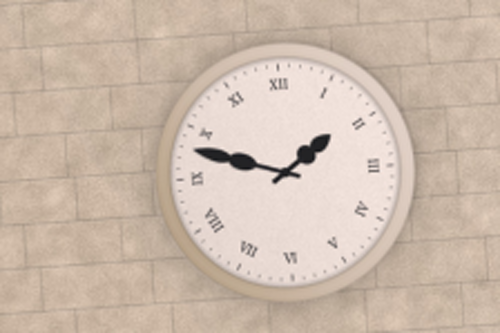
1:48
